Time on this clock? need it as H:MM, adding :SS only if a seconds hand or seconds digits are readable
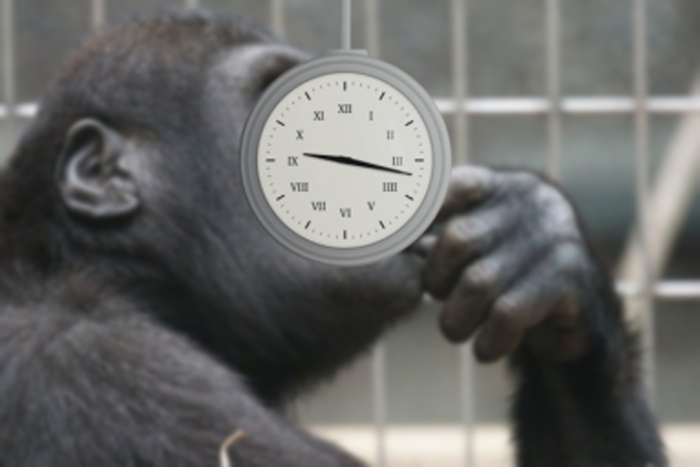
9:17
